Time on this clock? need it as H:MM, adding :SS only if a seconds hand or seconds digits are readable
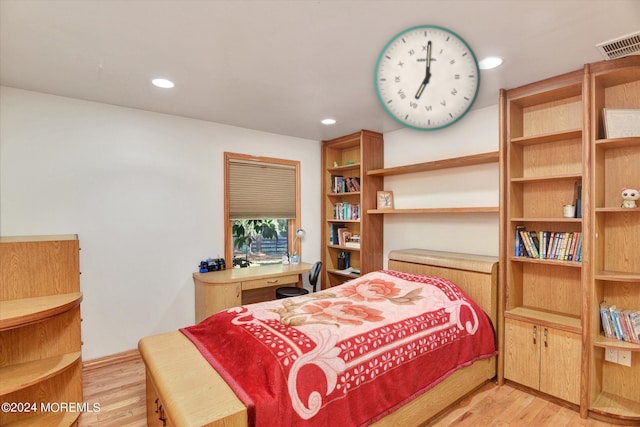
7:01
